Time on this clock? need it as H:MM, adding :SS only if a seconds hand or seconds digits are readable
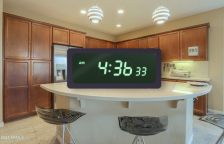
4:36:33
